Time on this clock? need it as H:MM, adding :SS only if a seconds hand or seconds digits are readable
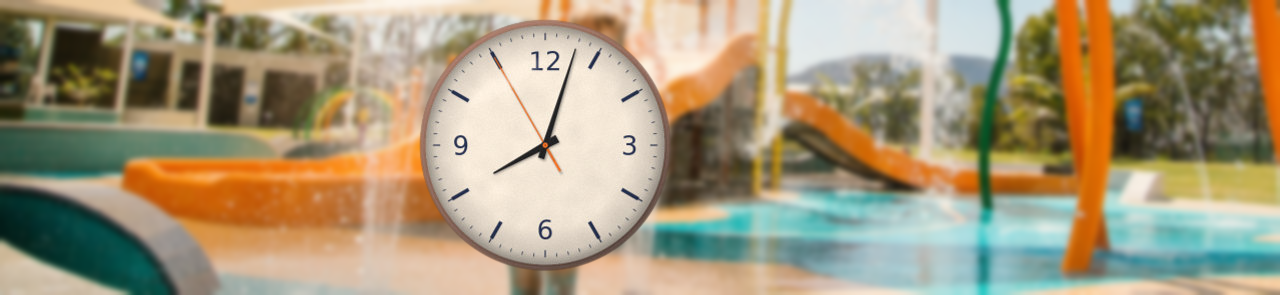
8:02:55
